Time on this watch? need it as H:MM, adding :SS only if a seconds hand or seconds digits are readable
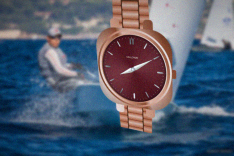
8:10
